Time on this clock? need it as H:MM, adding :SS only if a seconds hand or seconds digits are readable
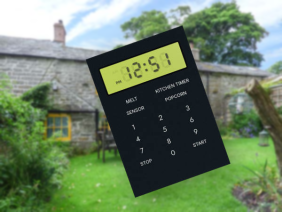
12:51
